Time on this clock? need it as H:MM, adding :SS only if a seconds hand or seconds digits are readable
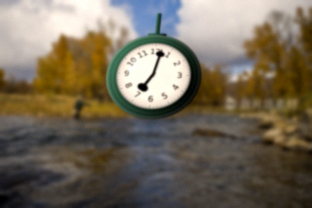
7:02
